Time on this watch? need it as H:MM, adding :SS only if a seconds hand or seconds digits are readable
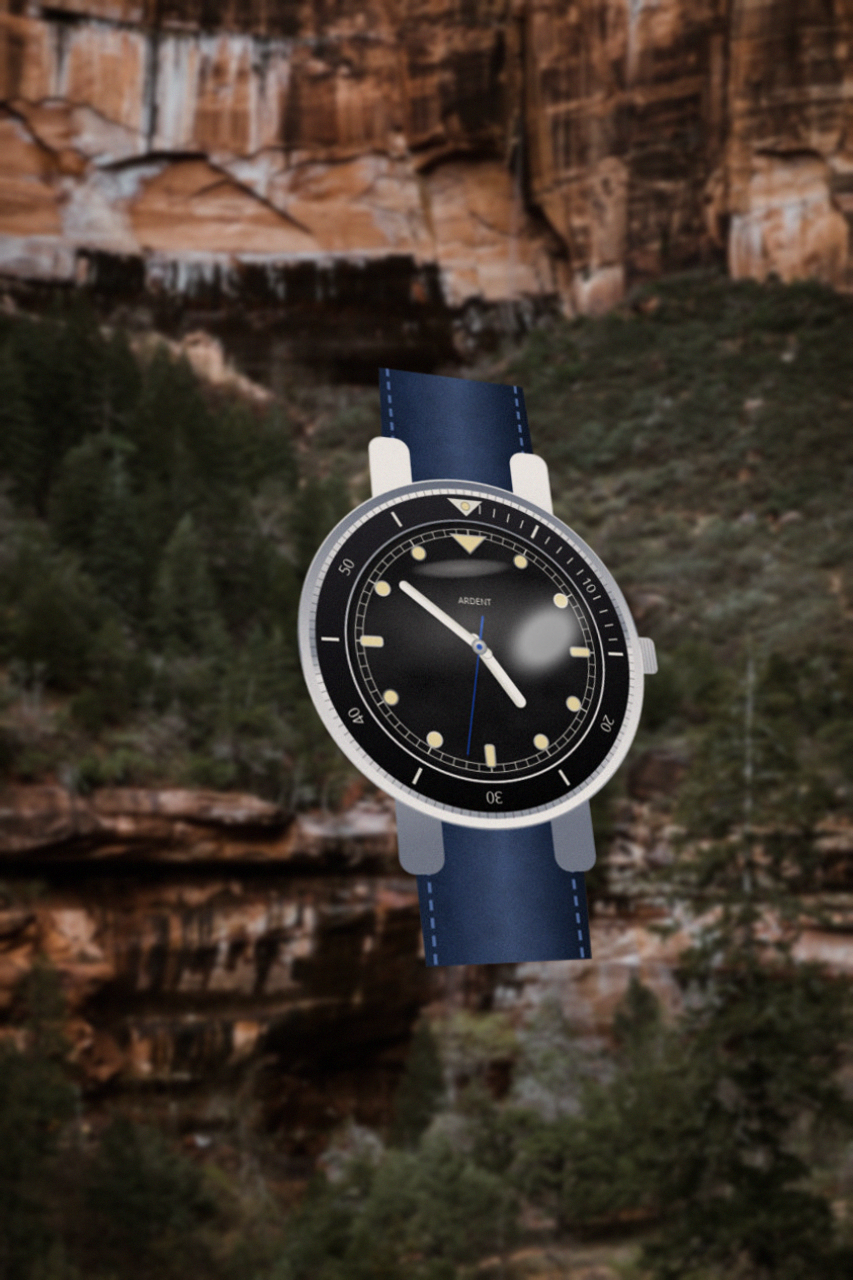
4:51:32
